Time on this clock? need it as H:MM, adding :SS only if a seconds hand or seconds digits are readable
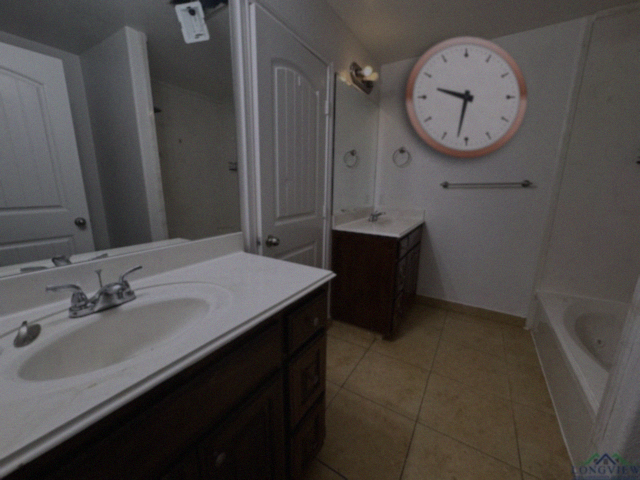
9:32
